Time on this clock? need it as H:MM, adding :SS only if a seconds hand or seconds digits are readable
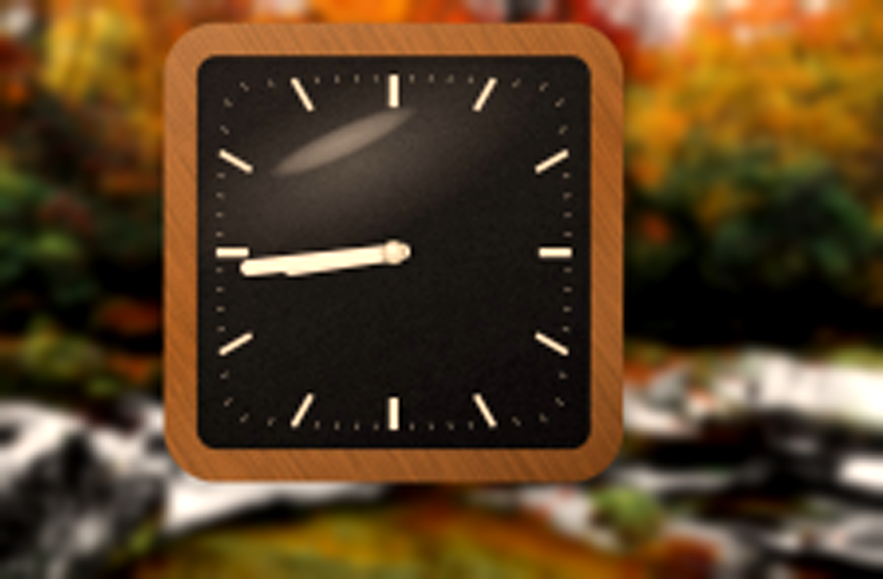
8:44
